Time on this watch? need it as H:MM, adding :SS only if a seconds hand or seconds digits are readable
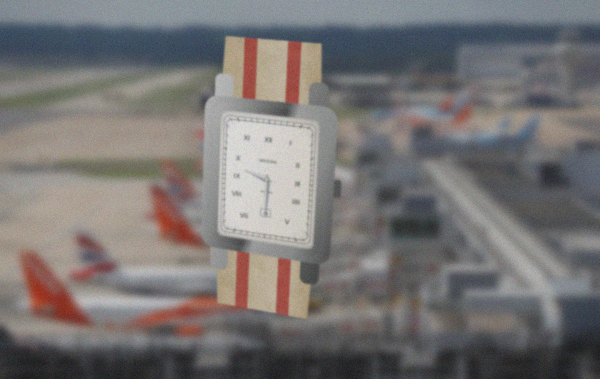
9:30
